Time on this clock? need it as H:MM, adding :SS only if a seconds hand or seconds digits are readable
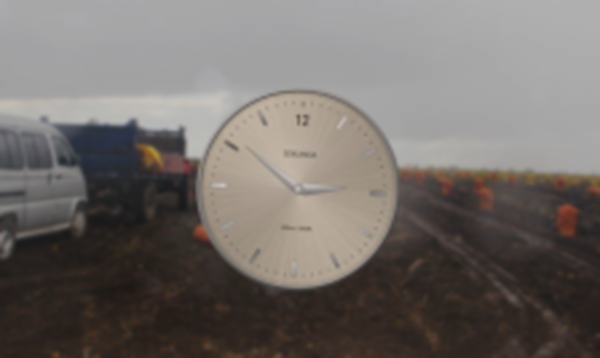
2:51
